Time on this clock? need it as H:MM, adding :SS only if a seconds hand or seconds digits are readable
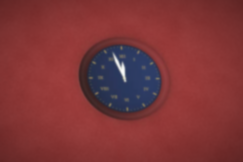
11:57
